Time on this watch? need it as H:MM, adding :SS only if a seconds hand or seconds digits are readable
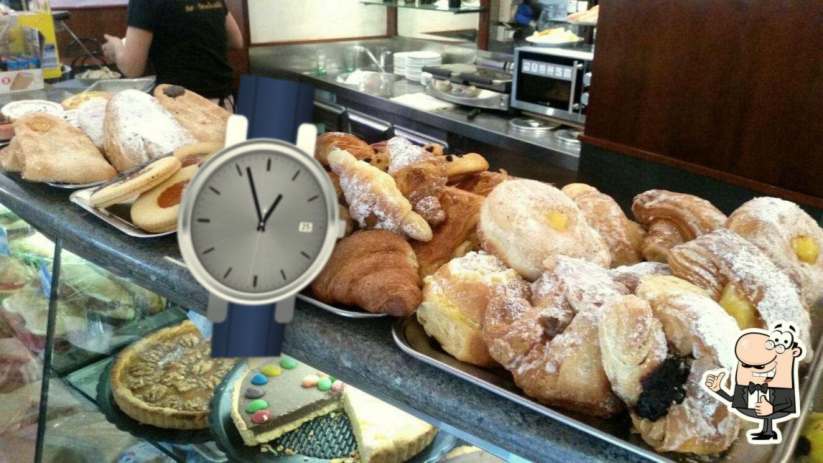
12:56:31
